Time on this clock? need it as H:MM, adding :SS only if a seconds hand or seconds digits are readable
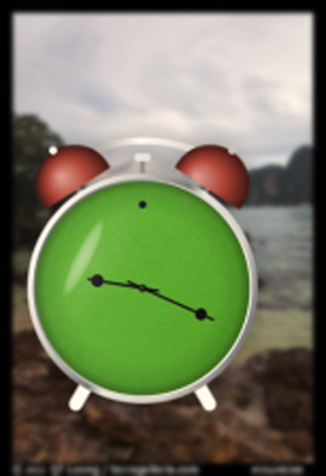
9:19
